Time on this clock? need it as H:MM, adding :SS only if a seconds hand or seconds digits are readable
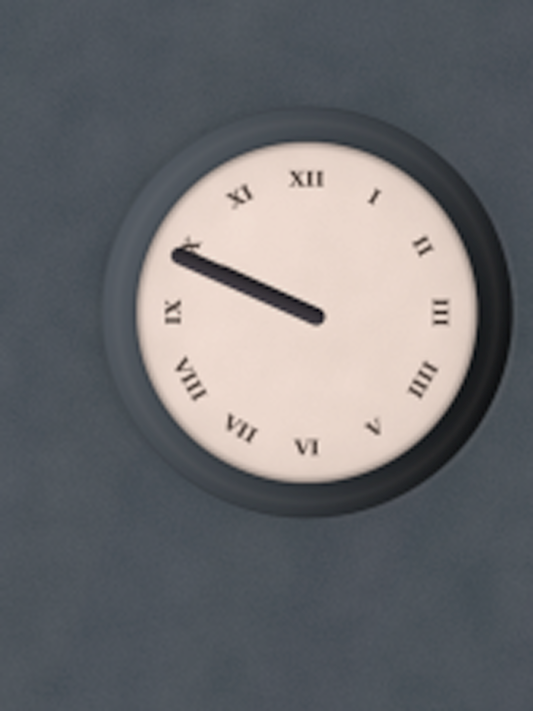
9:49
